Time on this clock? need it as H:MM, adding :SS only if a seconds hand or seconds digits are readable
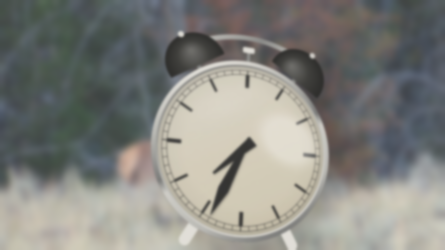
7:34
